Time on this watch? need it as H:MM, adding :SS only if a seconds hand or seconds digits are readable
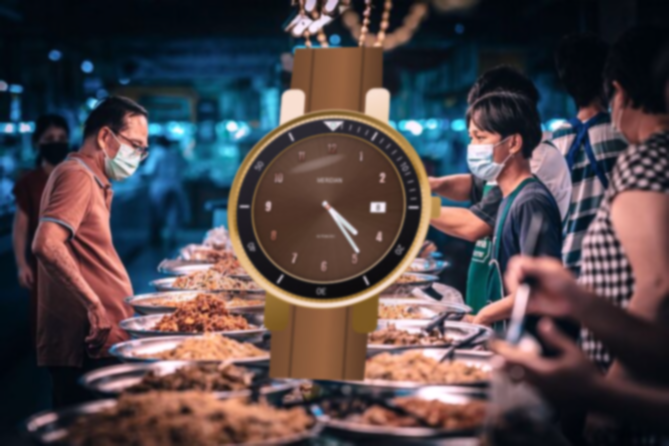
4:24
